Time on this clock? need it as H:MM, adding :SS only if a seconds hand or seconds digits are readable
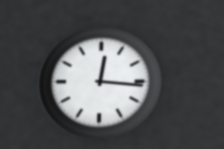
12:16
